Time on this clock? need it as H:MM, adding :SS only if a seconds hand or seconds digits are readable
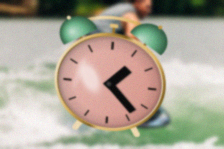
1:23
